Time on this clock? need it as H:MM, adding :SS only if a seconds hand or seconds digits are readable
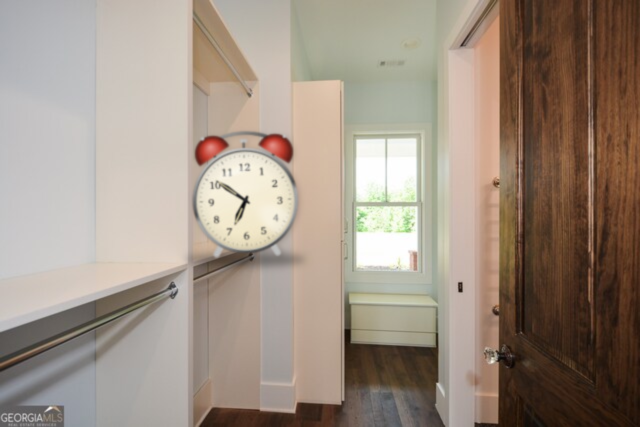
6:51
